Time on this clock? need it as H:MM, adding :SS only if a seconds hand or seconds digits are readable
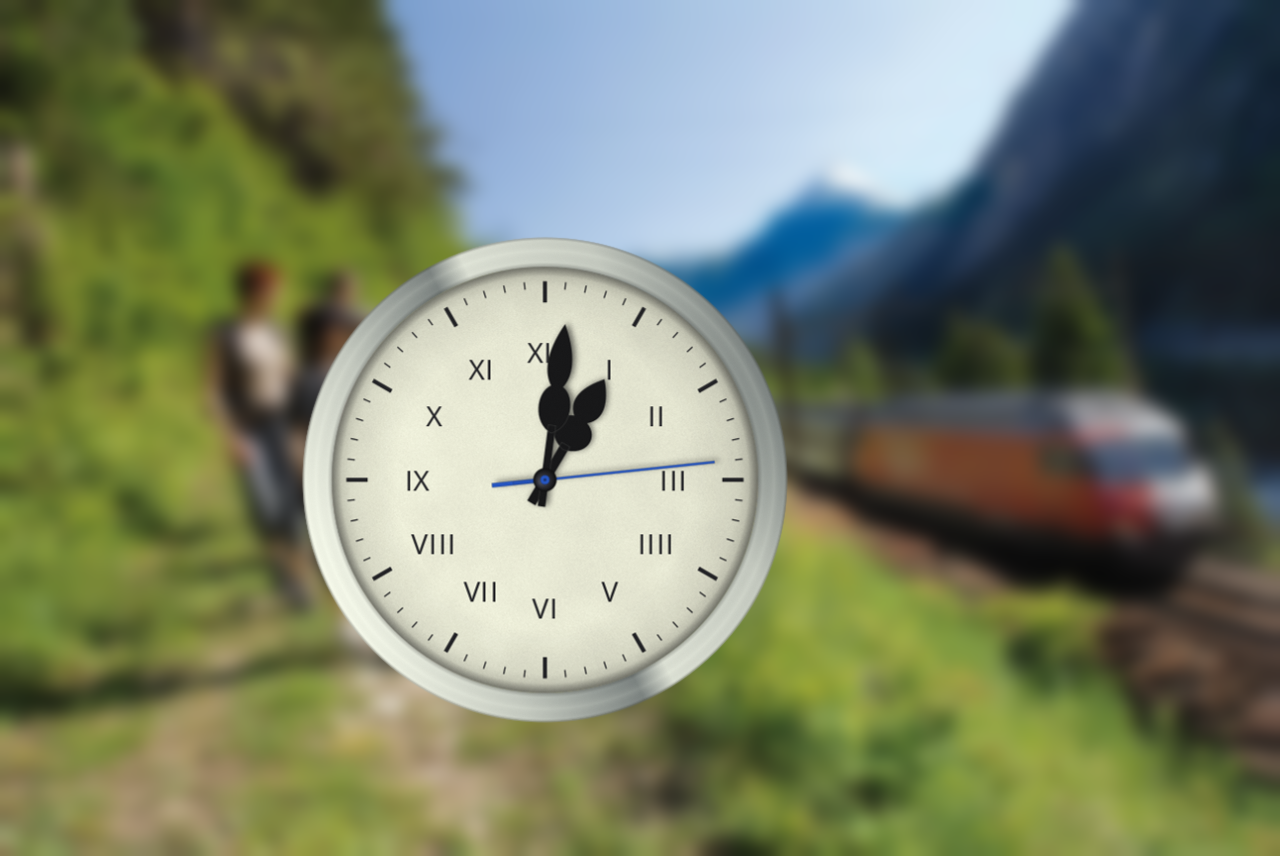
1:01:14
